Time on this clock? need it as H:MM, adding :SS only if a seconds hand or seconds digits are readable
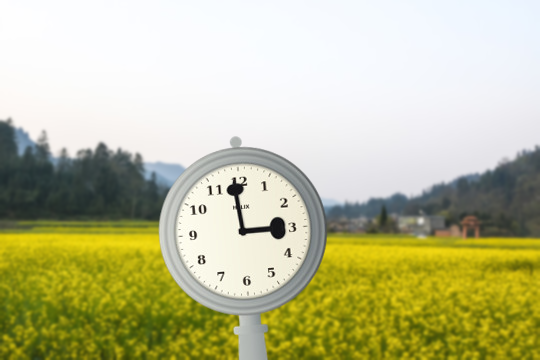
2:59
